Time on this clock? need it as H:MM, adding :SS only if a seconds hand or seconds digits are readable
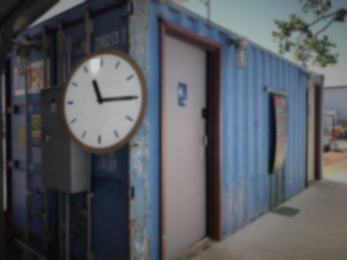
11:15
